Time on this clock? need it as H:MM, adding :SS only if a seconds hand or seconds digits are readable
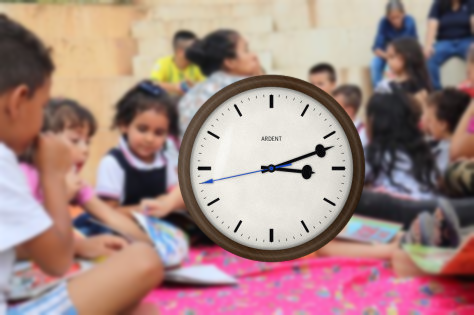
3:11:43
